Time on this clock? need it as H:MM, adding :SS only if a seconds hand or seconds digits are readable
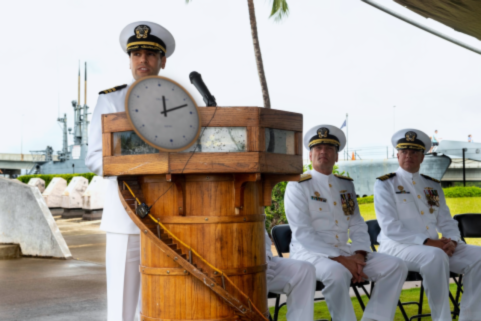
12:12
